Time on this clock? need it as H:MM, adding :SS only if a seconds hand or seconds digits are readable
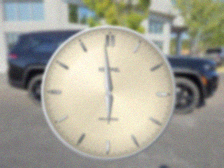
5:59
